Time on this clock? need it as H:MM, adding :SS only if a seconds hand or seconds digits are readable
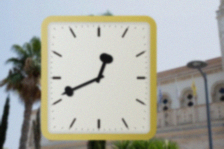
12:41
